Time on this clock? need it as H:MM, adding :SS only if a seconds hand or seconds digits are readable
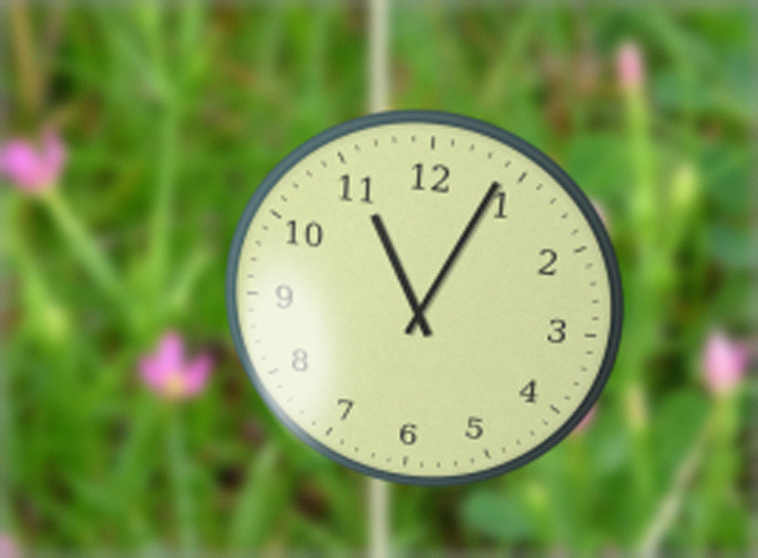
11:04
